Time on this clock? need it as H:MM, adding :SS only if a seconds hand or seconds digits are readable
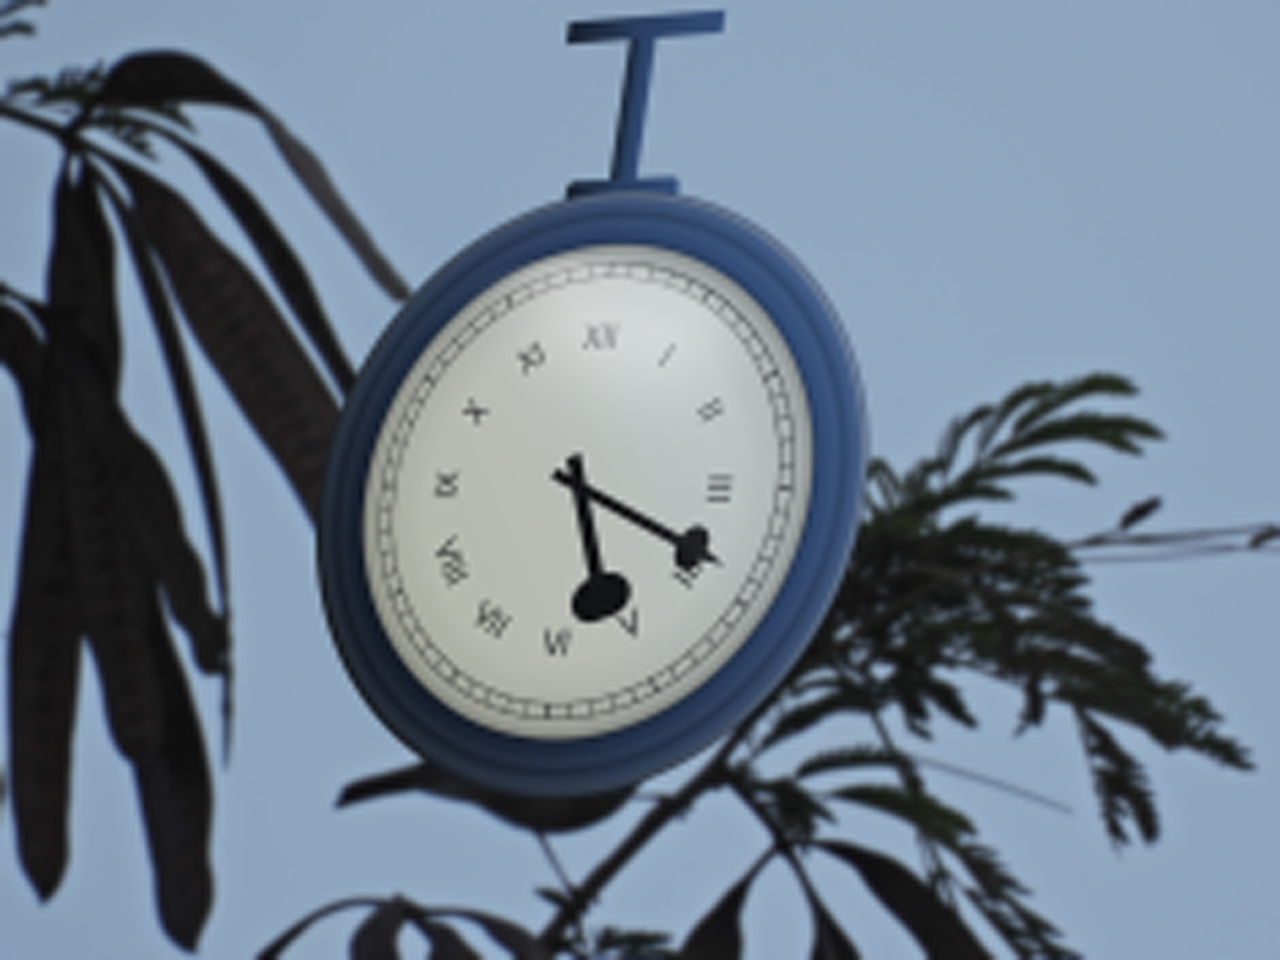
5:19
